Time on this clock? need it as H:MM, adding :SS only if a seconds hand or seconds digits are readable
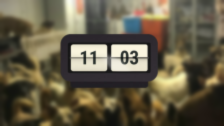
11:03
